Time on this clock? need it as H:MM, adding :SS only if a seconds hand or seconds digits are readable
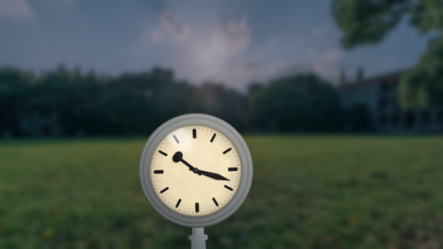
10:18
